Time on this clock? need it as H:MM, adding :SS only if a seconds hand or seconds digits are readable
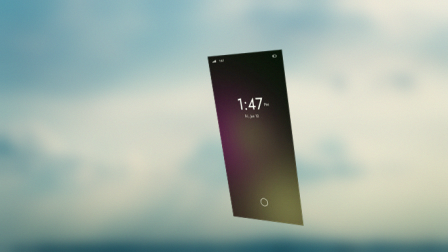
1:47
